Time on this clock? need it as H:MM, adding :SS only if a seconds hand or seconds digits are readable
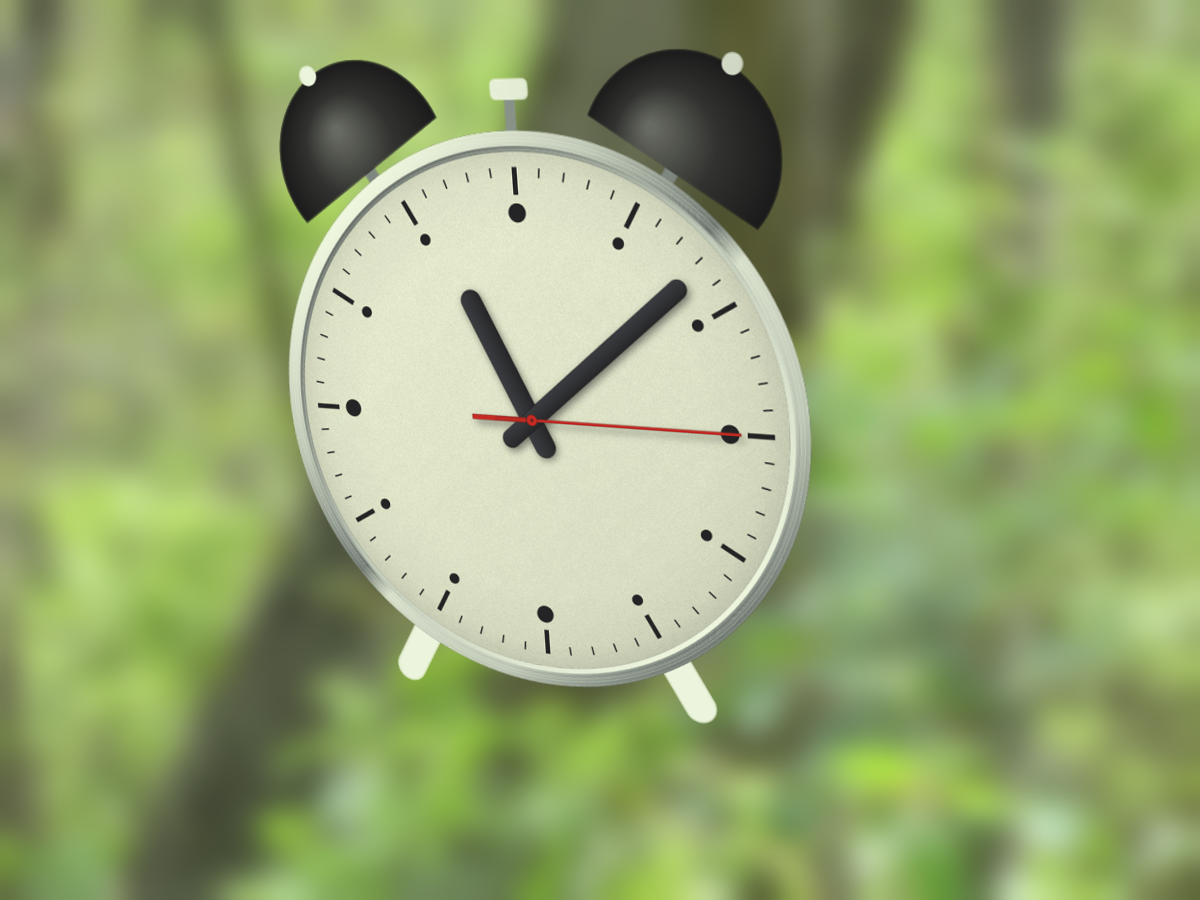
11:08:15
